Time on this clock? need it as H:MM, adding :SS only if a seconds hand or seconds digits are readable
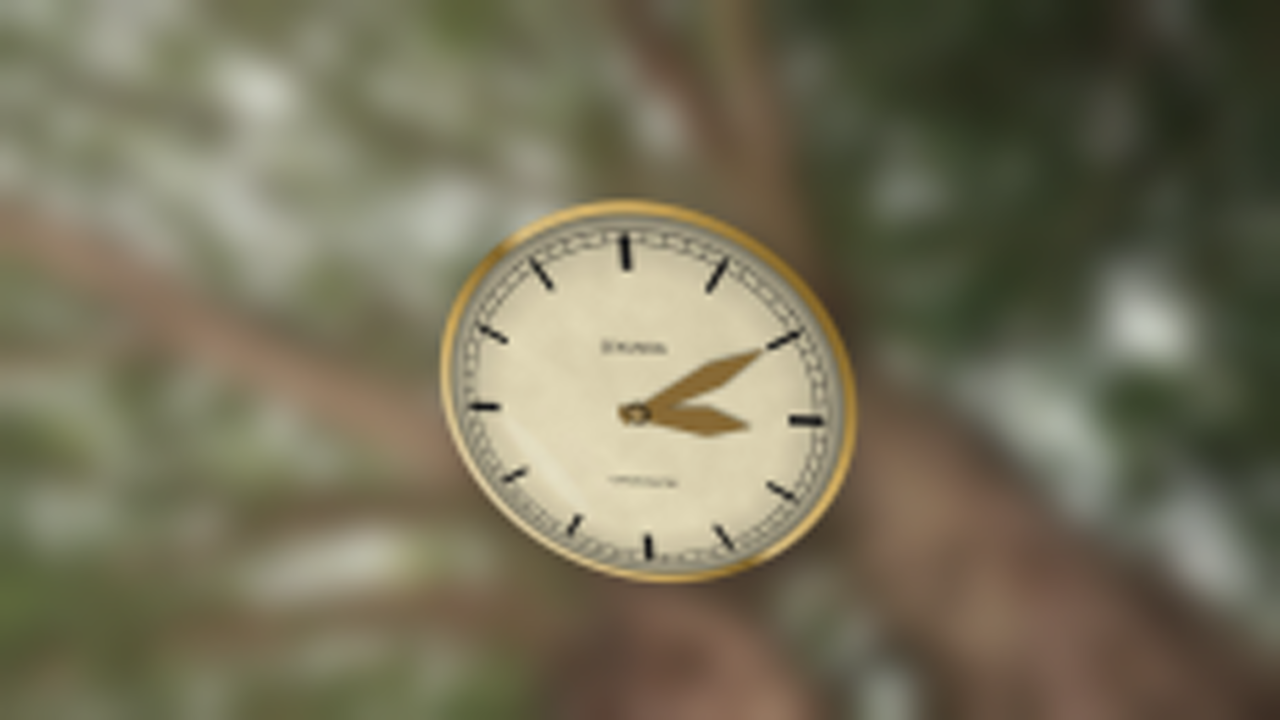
3:10
